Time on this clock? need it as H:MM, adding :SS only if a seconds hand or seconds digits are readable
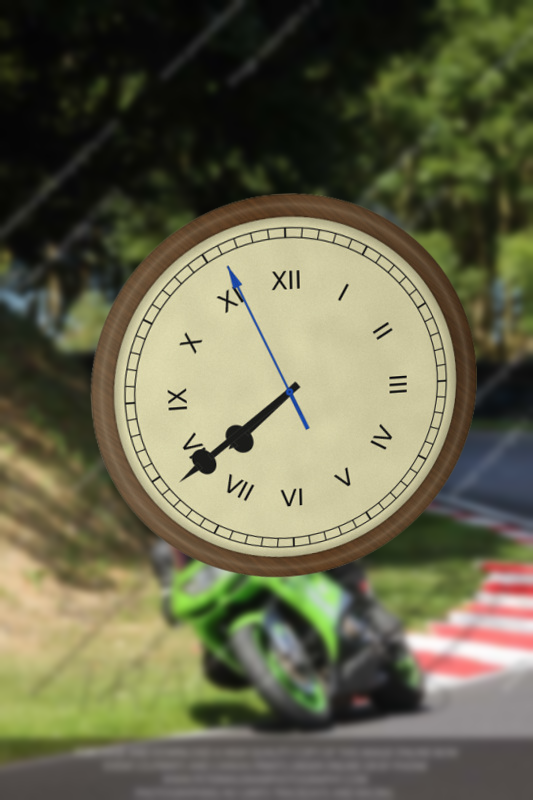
7:38:56
